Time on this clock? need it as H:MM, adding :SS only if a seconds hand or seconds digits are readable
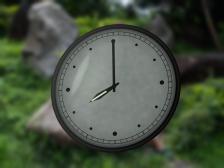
8:00
